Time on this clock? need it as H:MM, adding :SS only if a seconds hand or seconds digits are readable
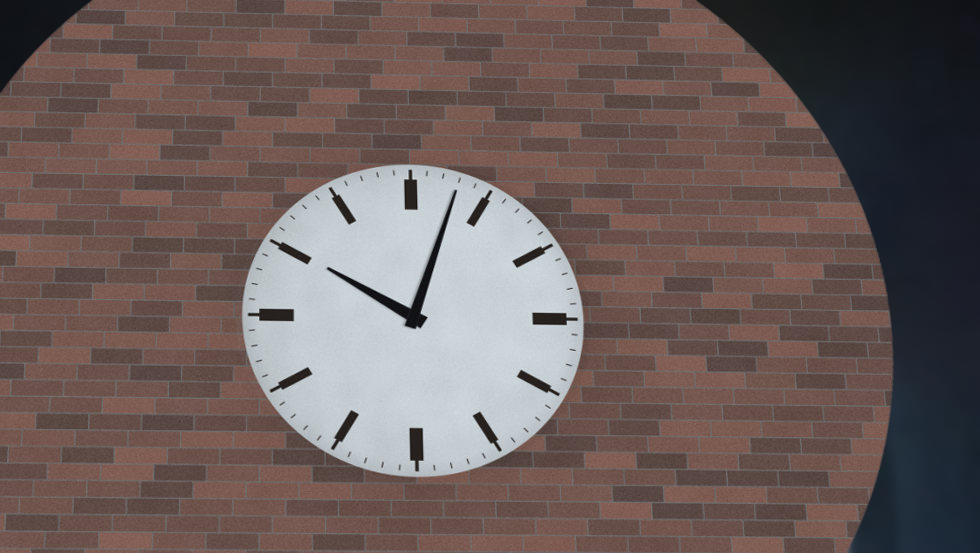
10:03
